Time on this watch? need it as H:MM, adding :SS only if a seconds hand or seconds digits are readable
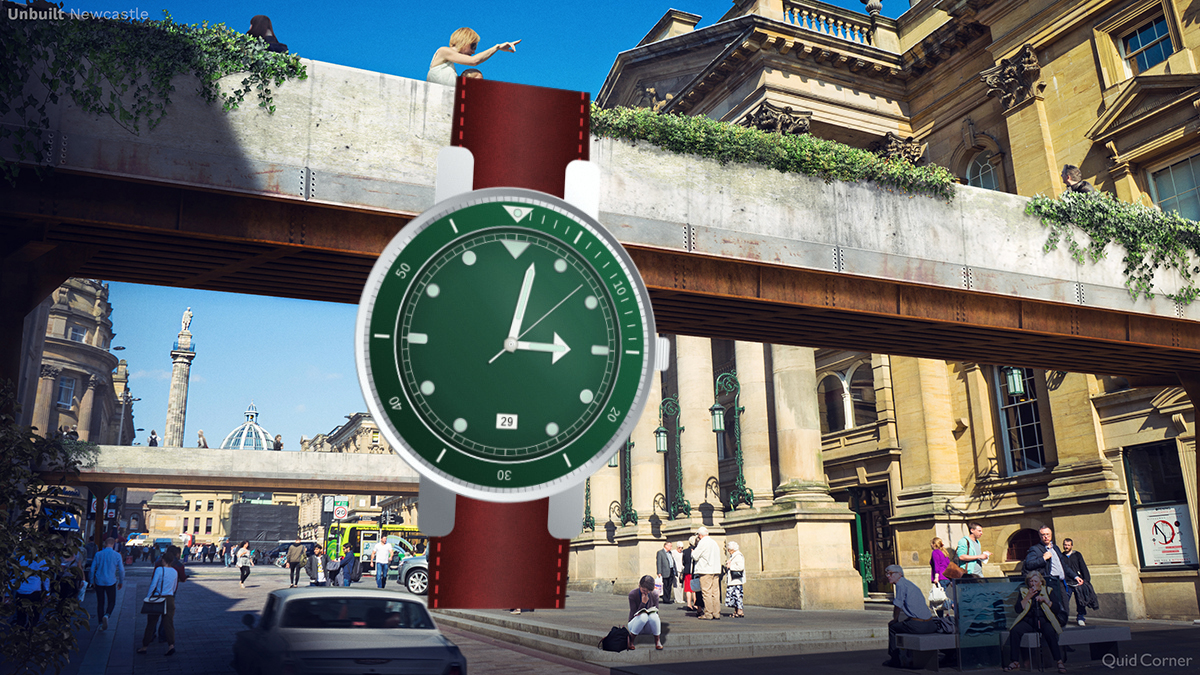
3:02:08
